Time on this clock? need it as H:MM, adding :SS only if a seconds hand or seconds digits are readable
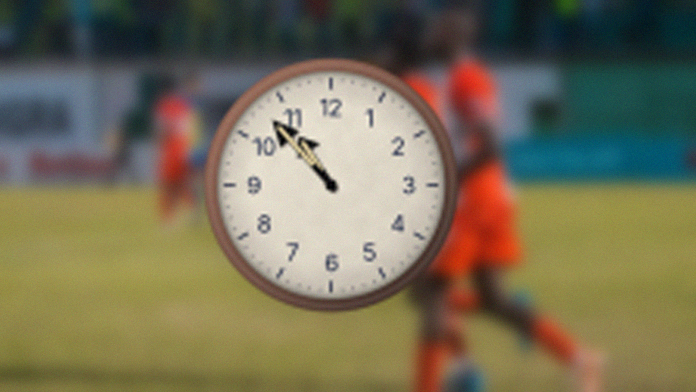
10:53
